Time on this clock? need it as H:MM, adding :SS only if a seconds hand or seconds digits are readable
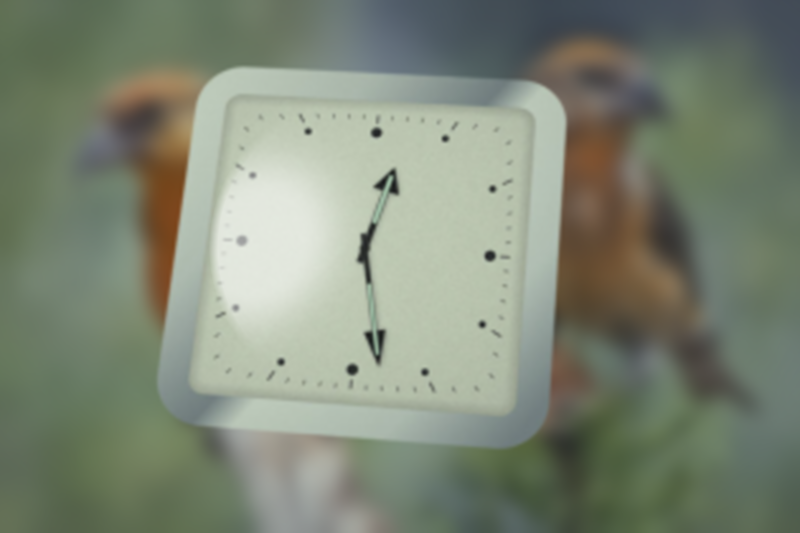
12:28
